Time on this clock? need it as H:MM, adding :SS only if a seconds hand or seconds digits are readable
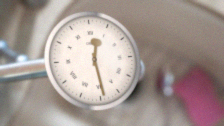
12:29
